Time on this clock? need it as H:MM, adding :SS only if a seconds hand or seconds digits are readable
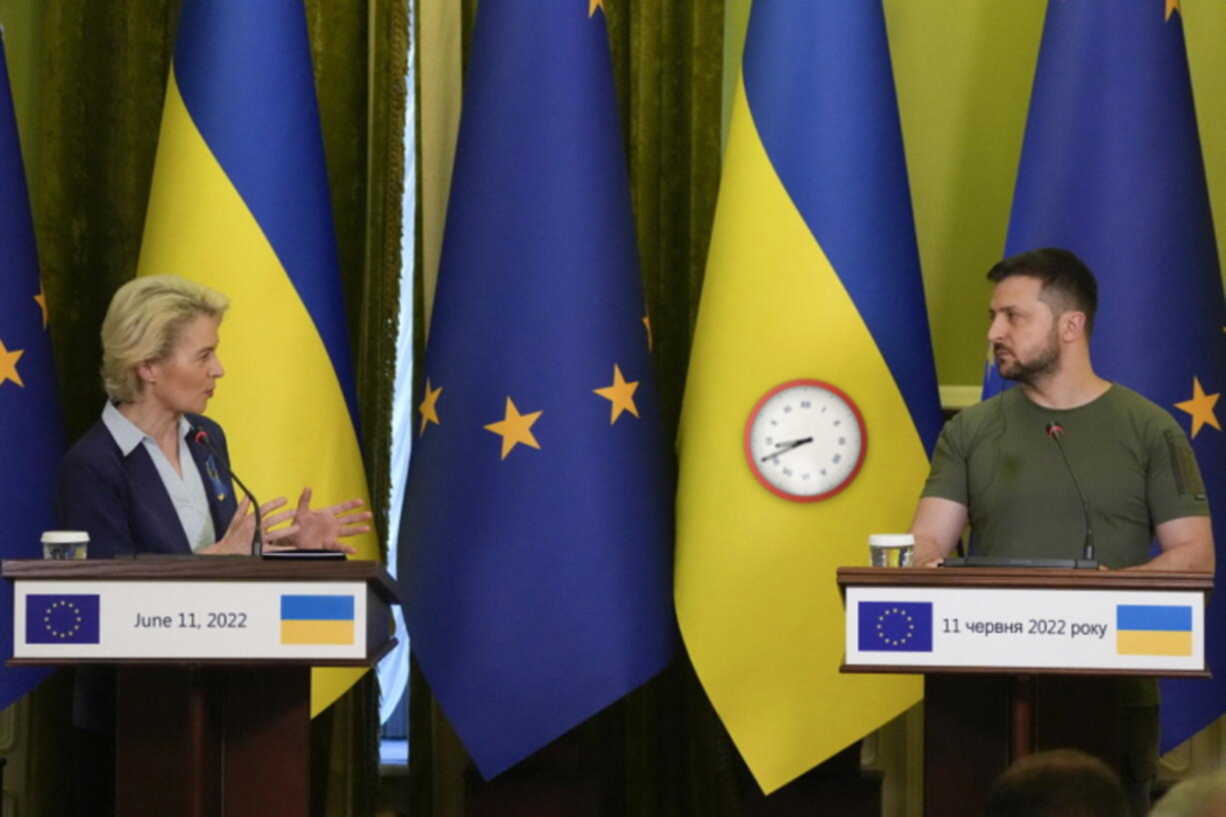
8:41
